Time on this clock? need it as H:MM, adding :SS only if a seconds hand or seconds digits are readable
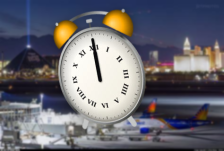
12:00
